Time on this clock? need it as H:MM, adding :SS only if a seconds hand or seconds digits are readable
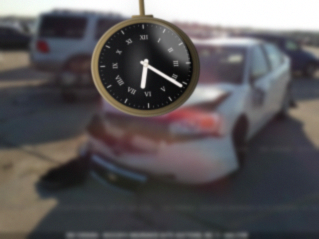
6:21
